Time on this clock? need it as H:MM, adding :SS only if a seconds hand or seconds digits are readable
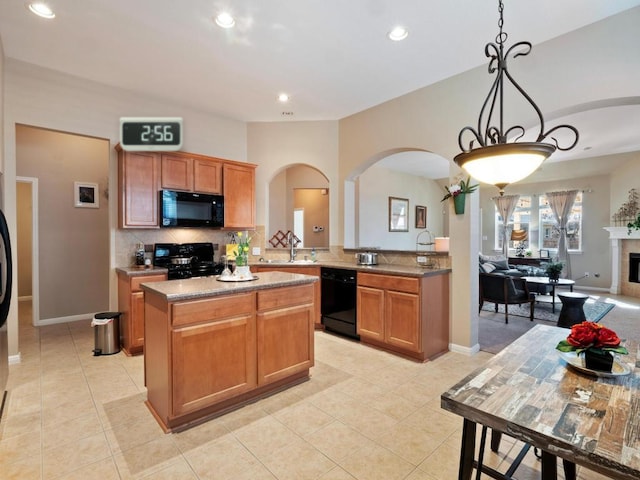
2:56
